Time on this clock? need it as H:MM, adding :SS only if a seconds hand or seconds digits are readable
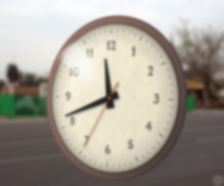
11:41:35
